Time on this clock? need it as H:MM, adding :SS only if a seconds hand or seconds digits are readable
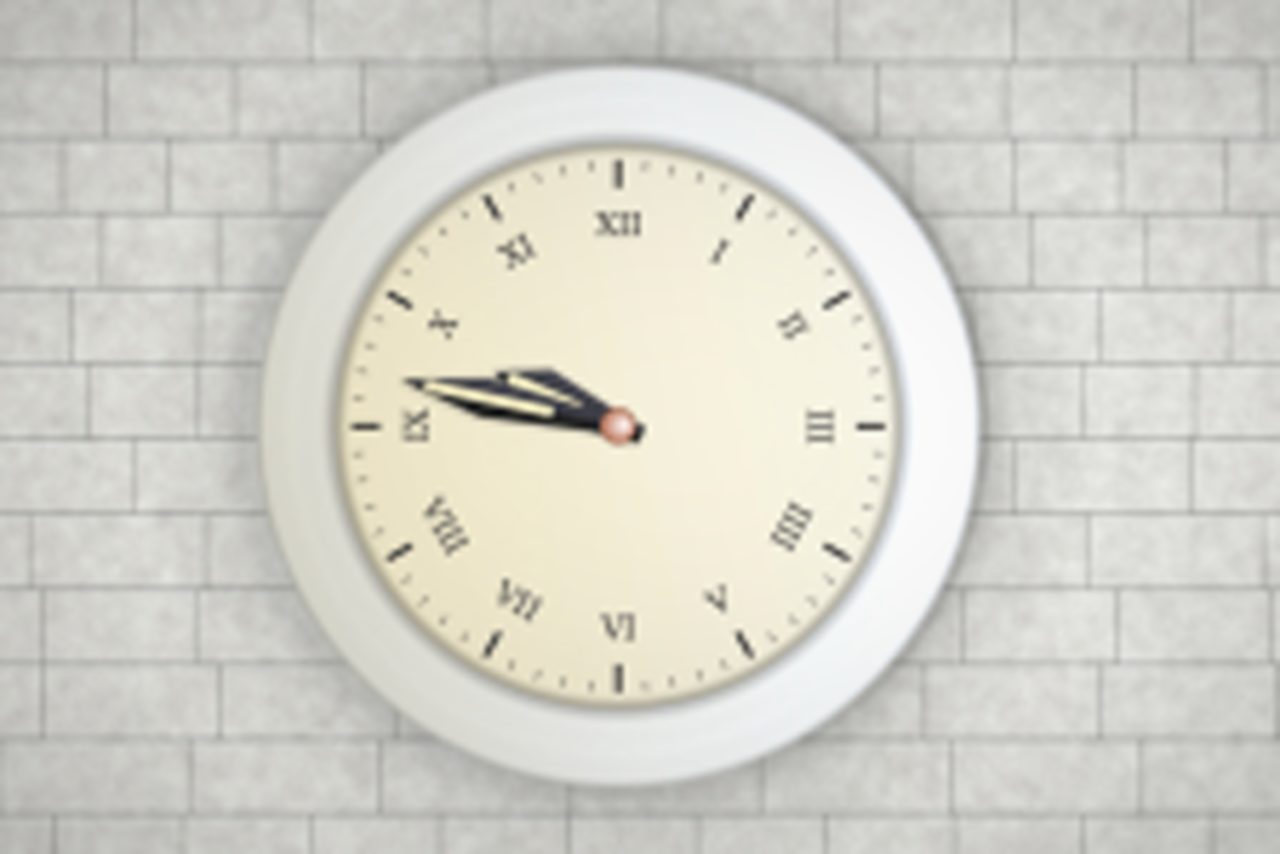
9:47
